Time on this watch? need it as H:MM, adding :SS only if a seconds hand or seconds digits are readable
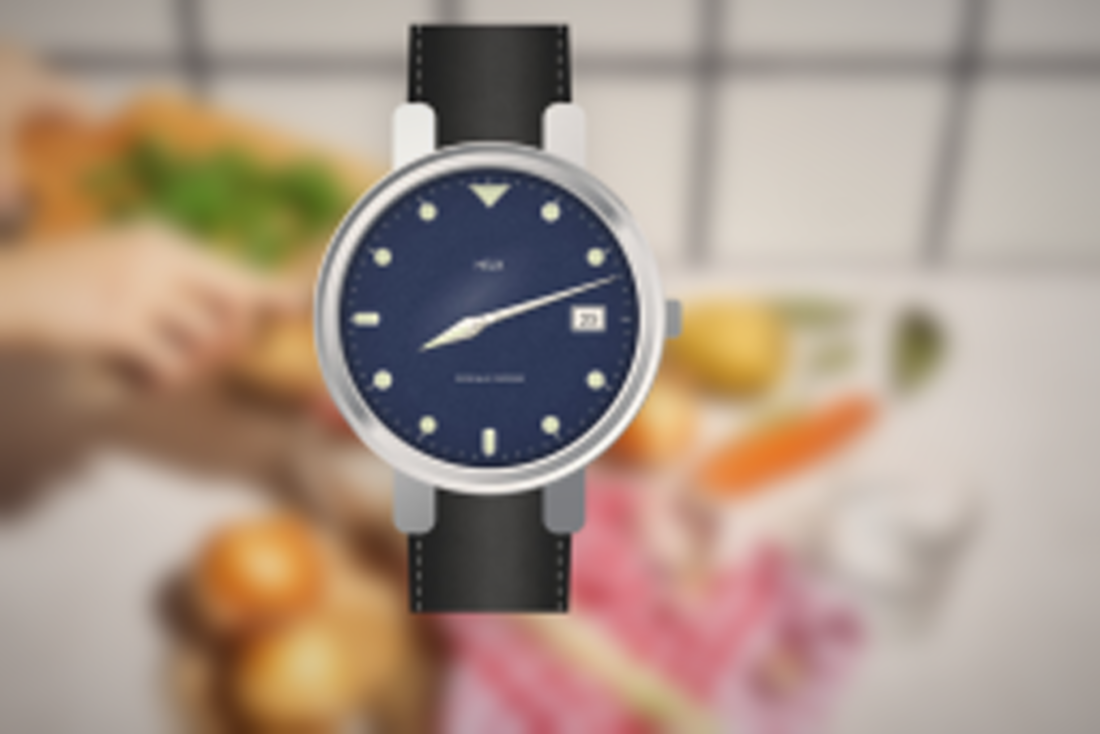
8:12
